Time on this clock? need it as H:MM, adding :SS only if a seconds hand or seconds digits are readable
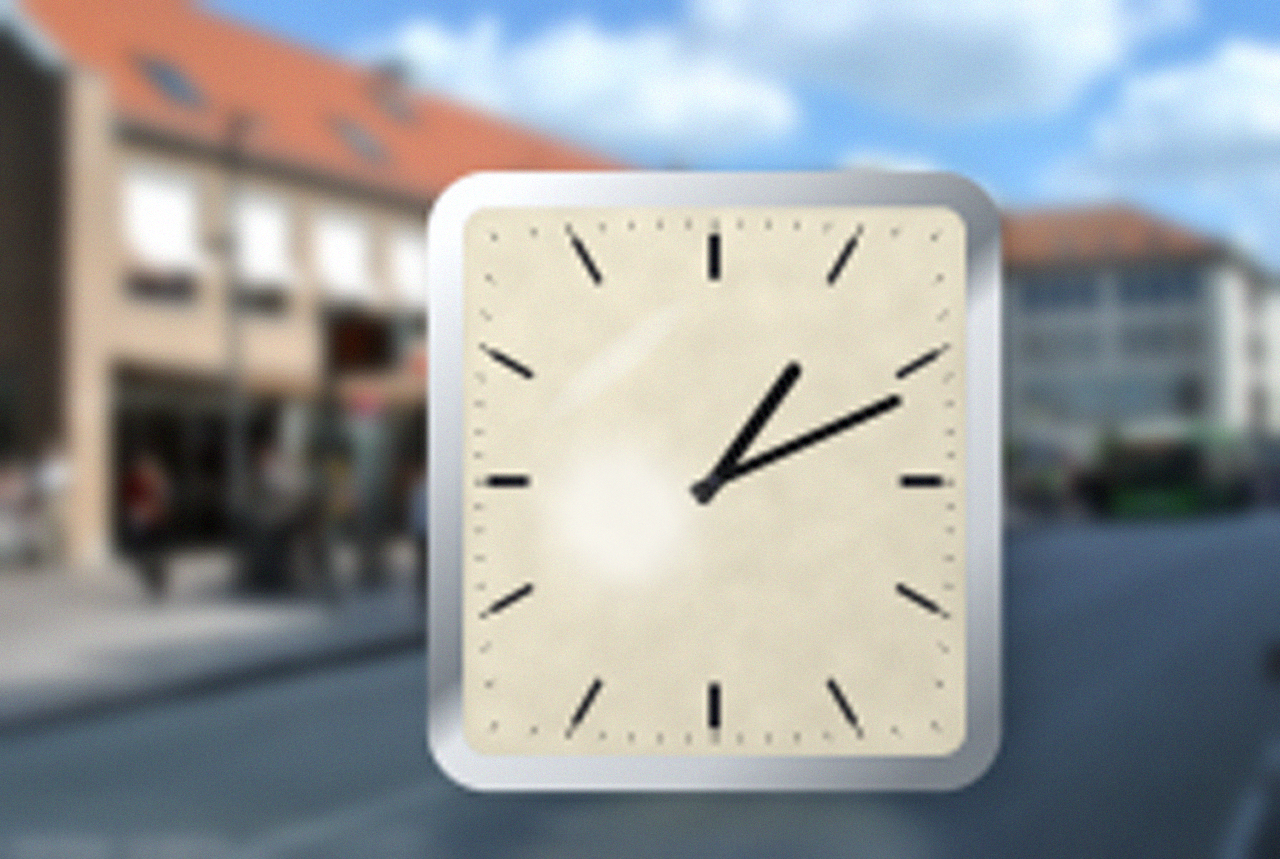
1:11
